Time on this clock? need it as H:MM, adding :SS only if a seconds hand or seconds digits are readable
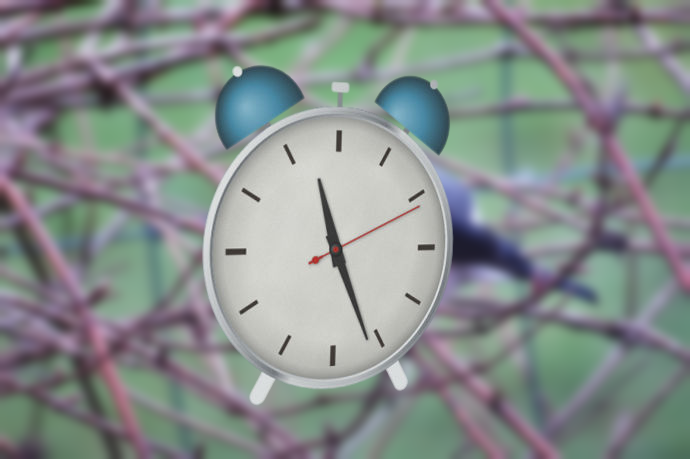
11:26:11
